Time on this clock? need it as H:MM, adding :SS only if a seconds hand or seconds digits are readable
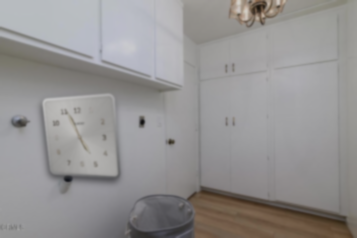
4:56
